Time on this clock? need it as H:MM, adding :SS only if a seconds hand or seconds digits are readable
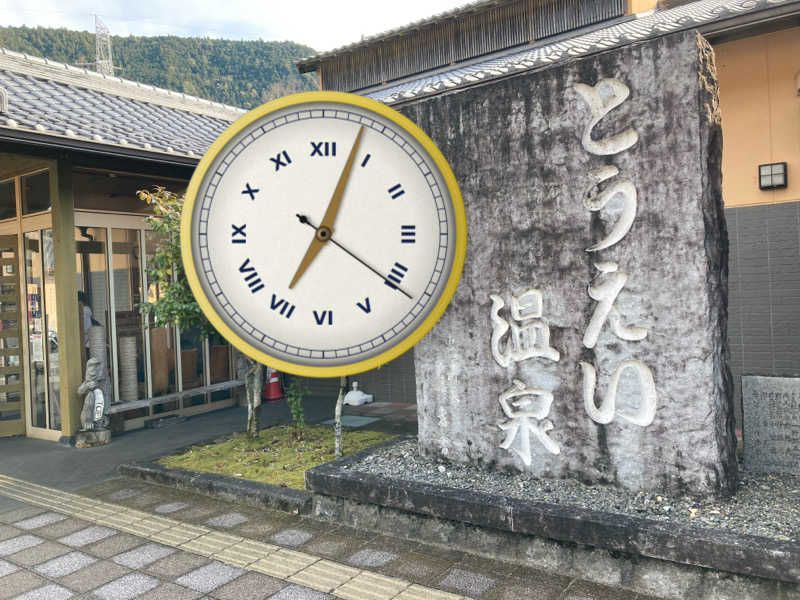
7:03:21
